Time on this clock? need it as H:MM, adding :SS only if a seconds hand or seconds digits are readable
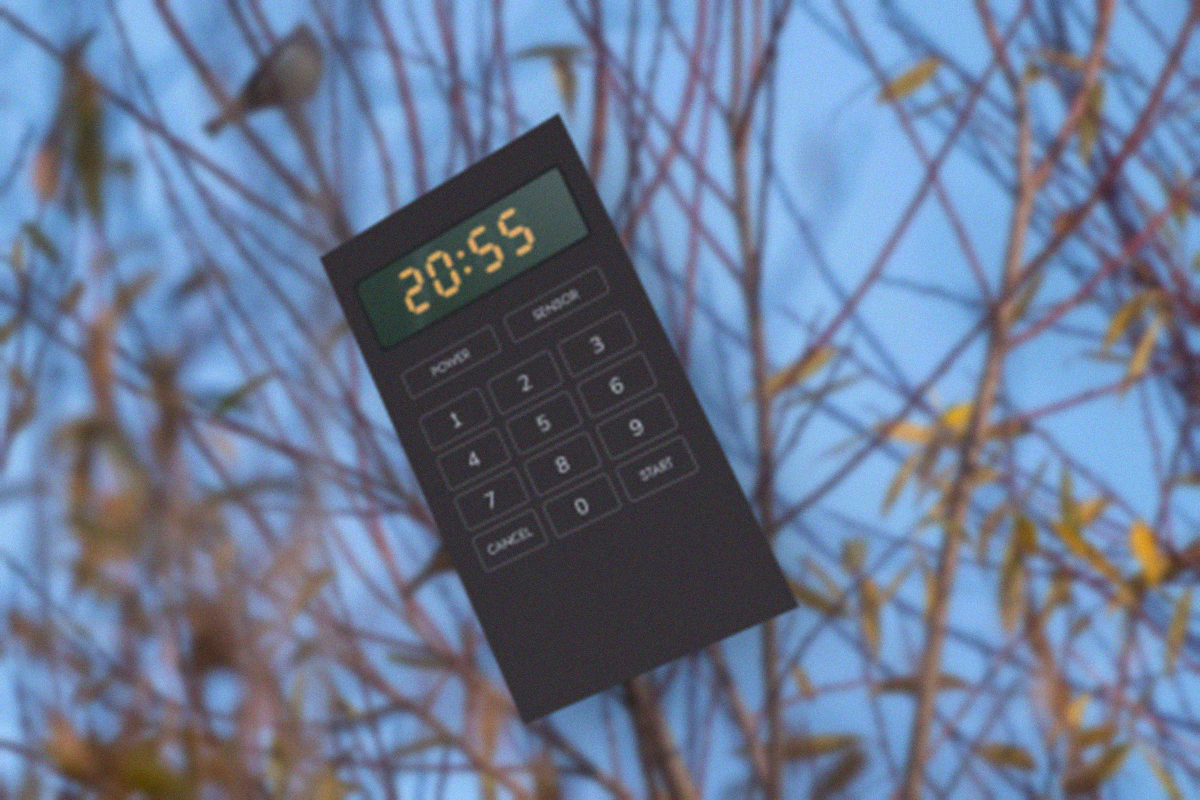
20:55
